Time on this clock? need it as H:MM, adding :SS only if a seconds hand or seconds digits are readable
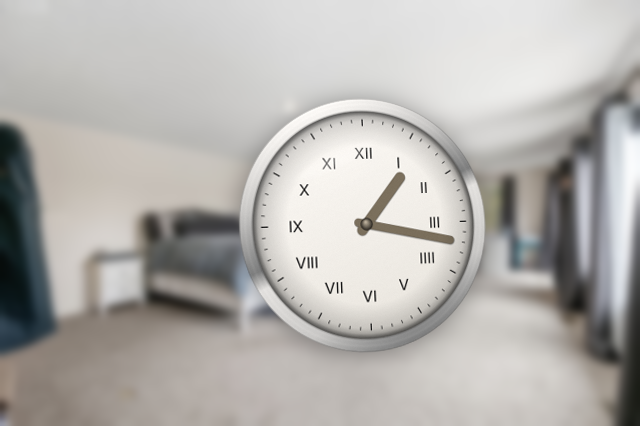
1:17
